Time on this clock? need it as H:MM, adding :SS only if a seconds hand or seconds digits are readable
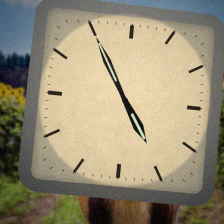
4:55
